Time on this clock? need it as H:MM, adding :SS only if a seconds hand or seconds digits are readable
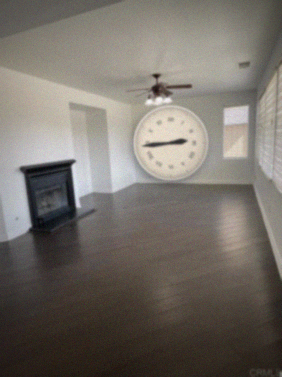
2:44
